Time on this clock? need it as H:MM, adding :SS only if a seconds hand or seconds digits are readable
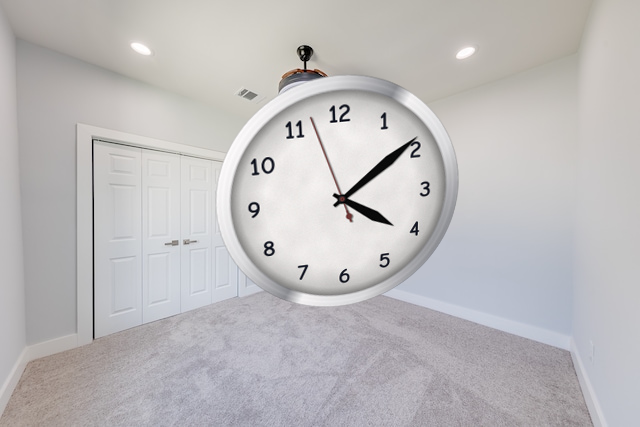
4:08:57
